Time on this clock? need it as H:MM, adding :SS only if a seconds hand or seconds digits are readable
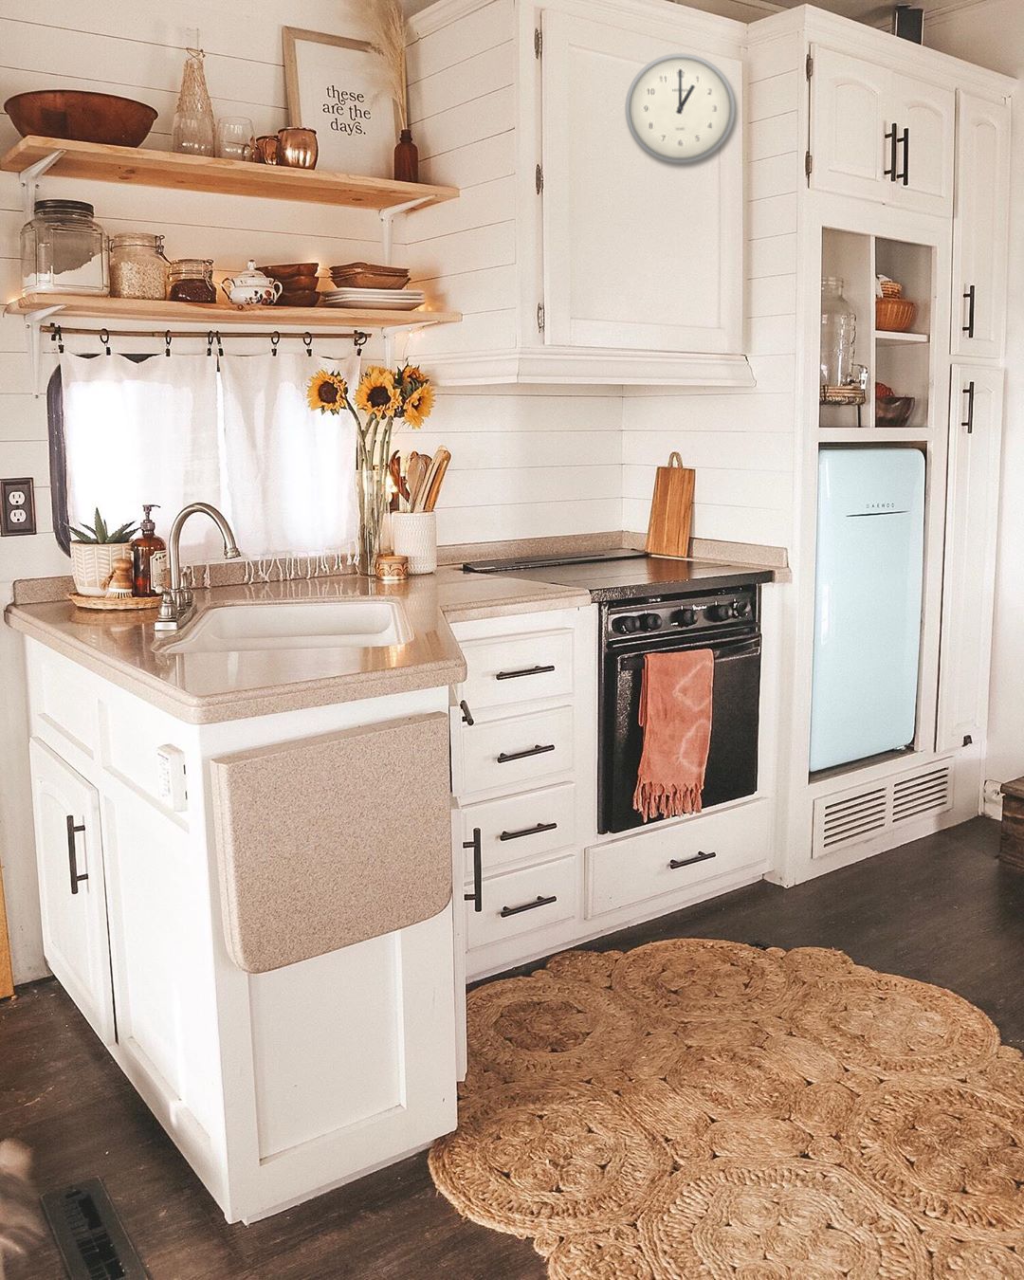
1:00
